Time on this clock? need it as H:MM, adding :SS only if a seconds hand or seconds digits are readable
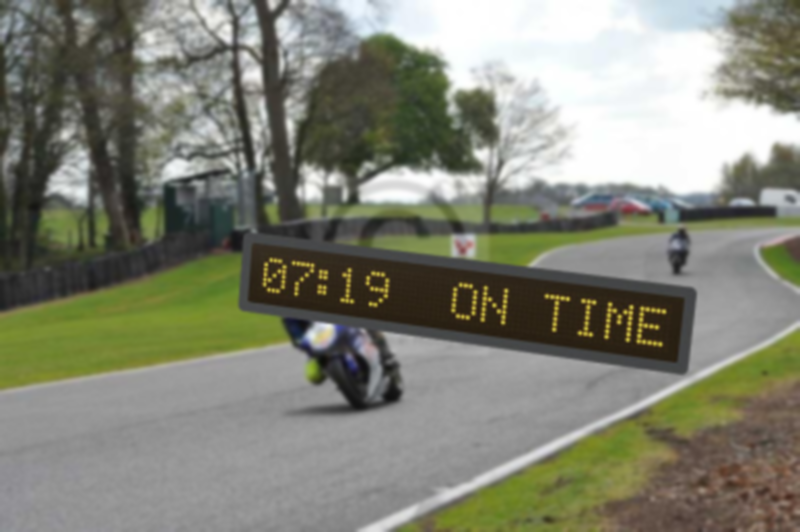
7:19
